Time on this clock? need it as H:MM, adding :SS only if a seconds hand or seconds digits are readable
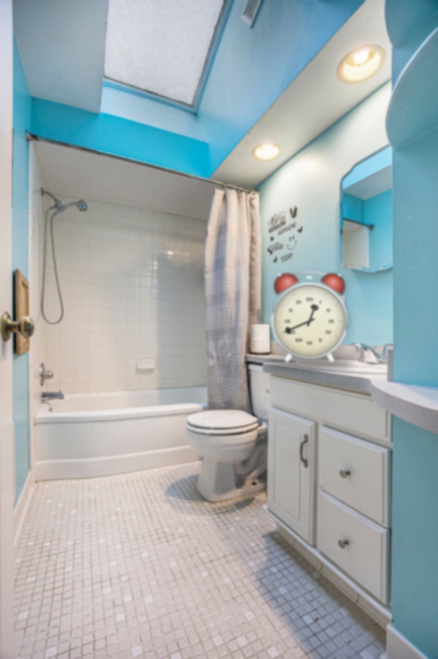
12:41
